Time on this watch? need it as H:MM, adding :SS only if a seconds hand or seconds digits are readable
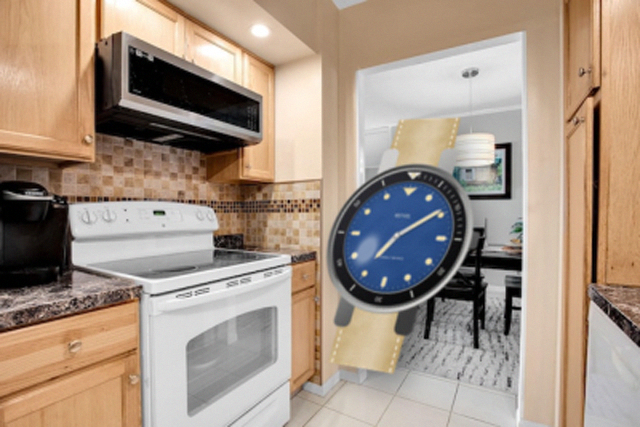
7:09
